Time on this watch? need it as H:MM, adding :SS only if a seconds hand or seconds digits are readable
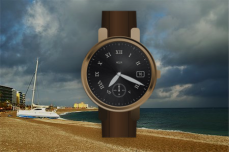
7:19
